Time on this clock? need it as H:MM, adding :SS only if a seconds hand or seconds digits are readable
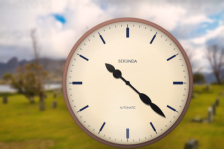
10:22
